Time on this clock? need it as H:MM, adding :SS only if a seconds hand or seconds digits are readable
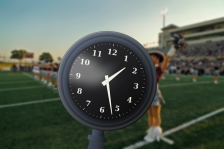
1:27
